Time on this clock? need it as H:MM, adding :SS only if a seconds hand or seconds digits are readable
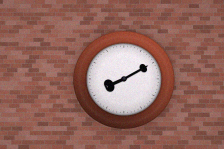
8:10
